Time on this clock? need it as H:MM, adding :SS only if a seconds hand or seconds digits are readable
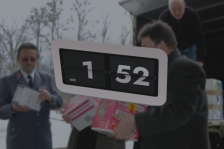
1:52
